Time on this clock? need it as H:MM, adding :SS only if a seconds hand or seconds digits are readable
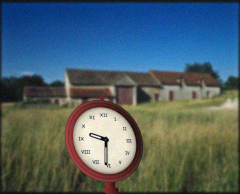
9:31
